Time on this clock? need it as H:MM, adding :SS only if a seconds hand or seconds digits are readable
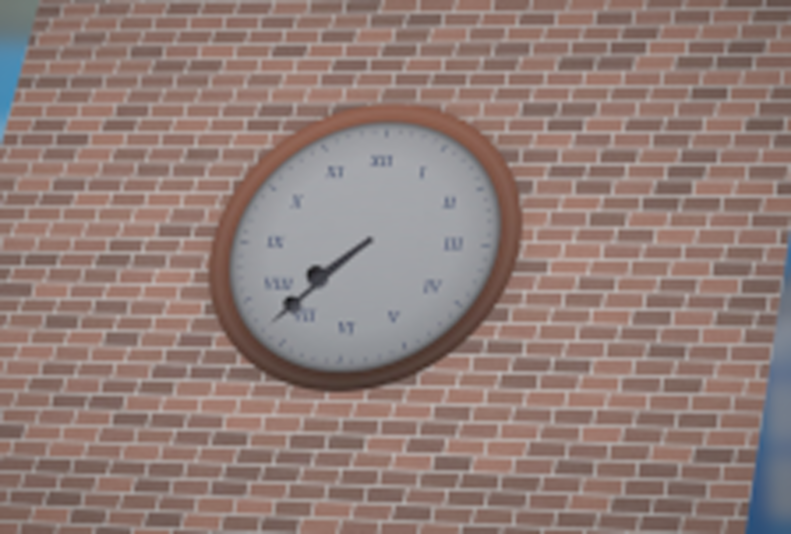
7:37
